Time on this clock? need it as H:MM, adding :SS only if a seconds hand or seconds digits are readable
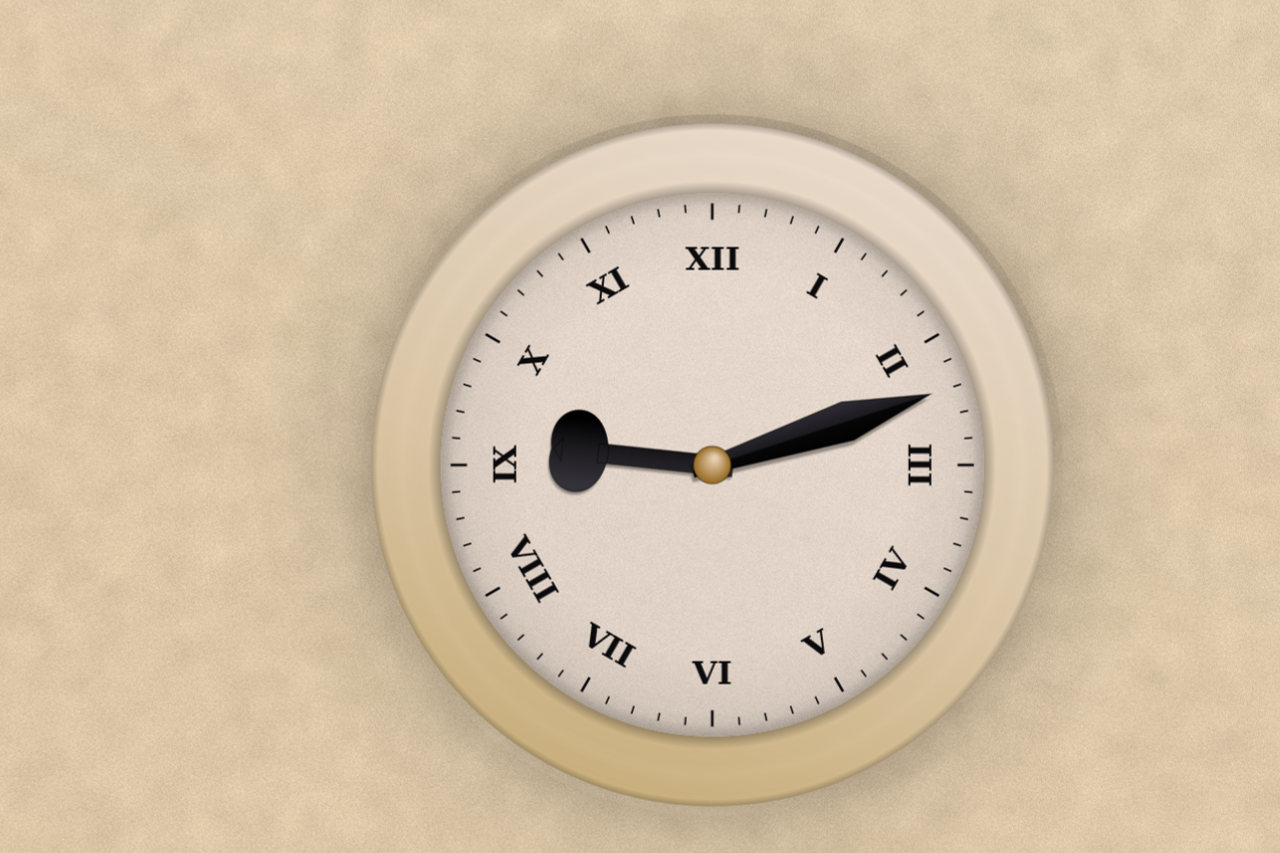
9:12
